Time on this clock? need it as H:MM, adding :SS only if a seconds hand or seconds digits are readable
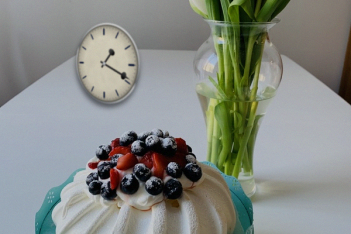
1:19
